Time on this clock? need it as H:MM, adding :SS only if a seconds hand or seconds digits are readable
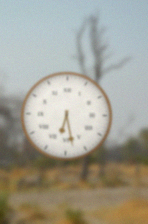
6:28
